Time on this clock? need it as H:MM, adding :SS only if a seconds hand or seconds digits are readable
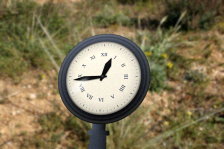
12:44
